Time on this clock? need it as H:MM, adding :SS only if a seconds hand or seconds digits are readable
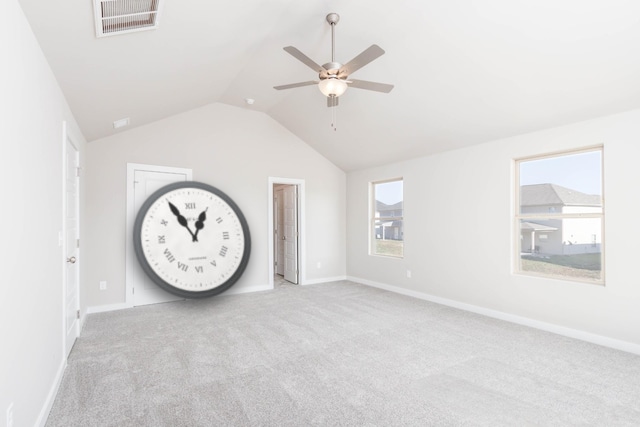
12:55
